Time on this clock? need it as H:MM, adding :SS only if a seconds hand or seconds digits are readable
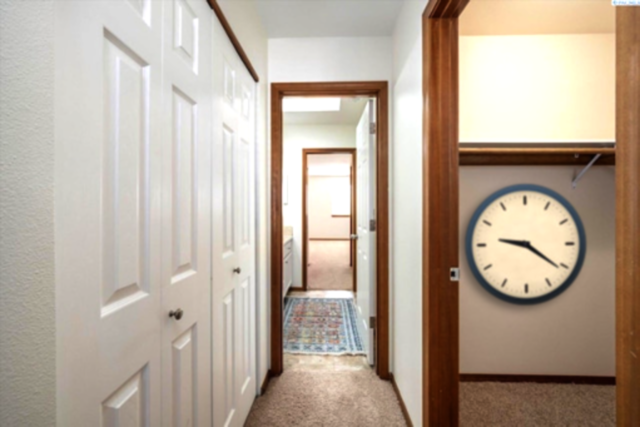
9:21
